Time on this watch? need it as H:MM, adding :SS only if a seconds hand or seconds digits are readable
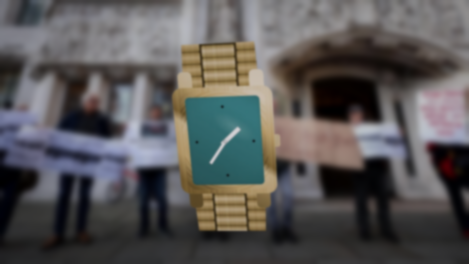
1:36
